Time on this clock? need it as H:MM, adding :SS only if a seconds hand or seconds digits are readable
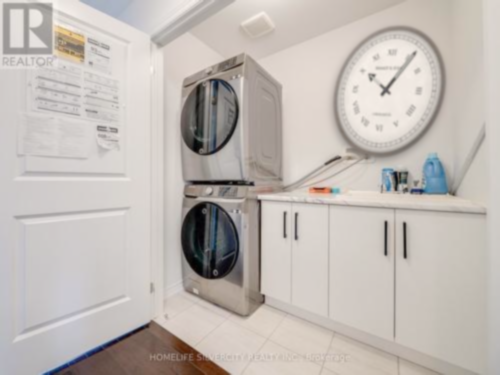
10:06
